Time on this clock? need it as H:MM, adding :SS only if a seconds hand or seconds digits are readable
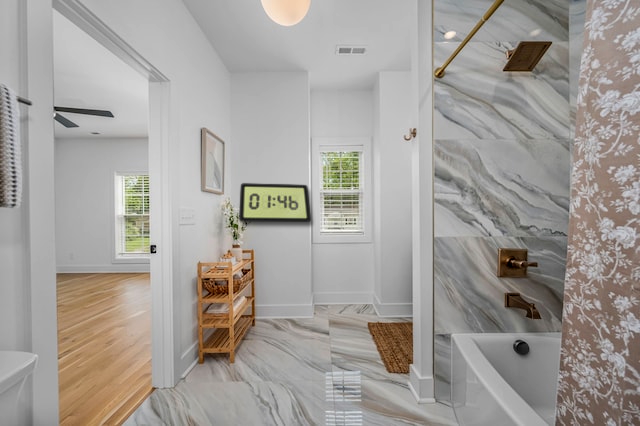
1:46
